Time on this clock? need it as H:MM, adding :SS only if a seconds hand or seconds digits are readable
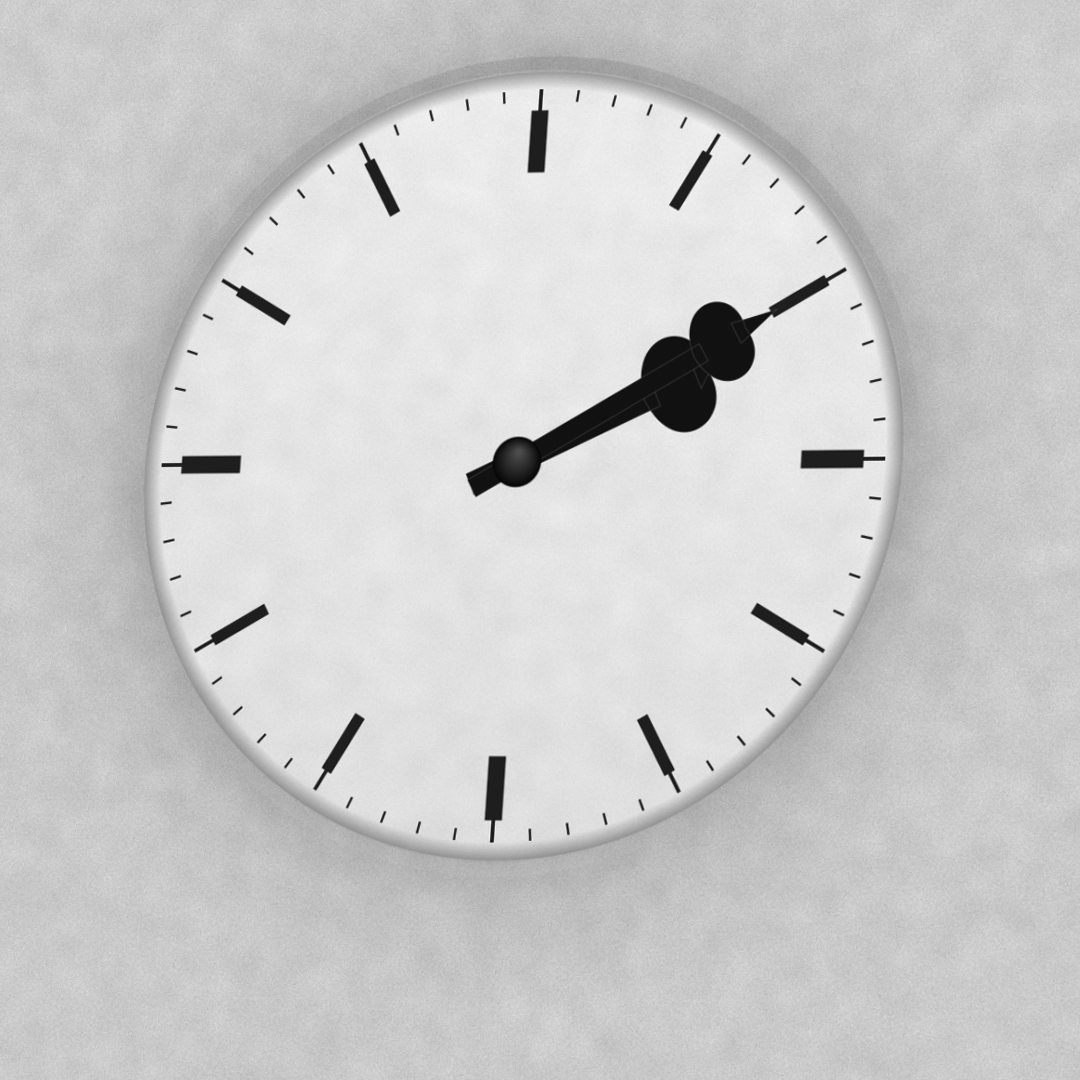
2:10
